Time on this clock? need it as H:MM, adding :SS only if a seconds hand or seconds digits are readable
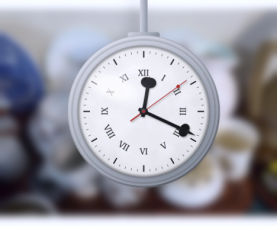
12:19:09
